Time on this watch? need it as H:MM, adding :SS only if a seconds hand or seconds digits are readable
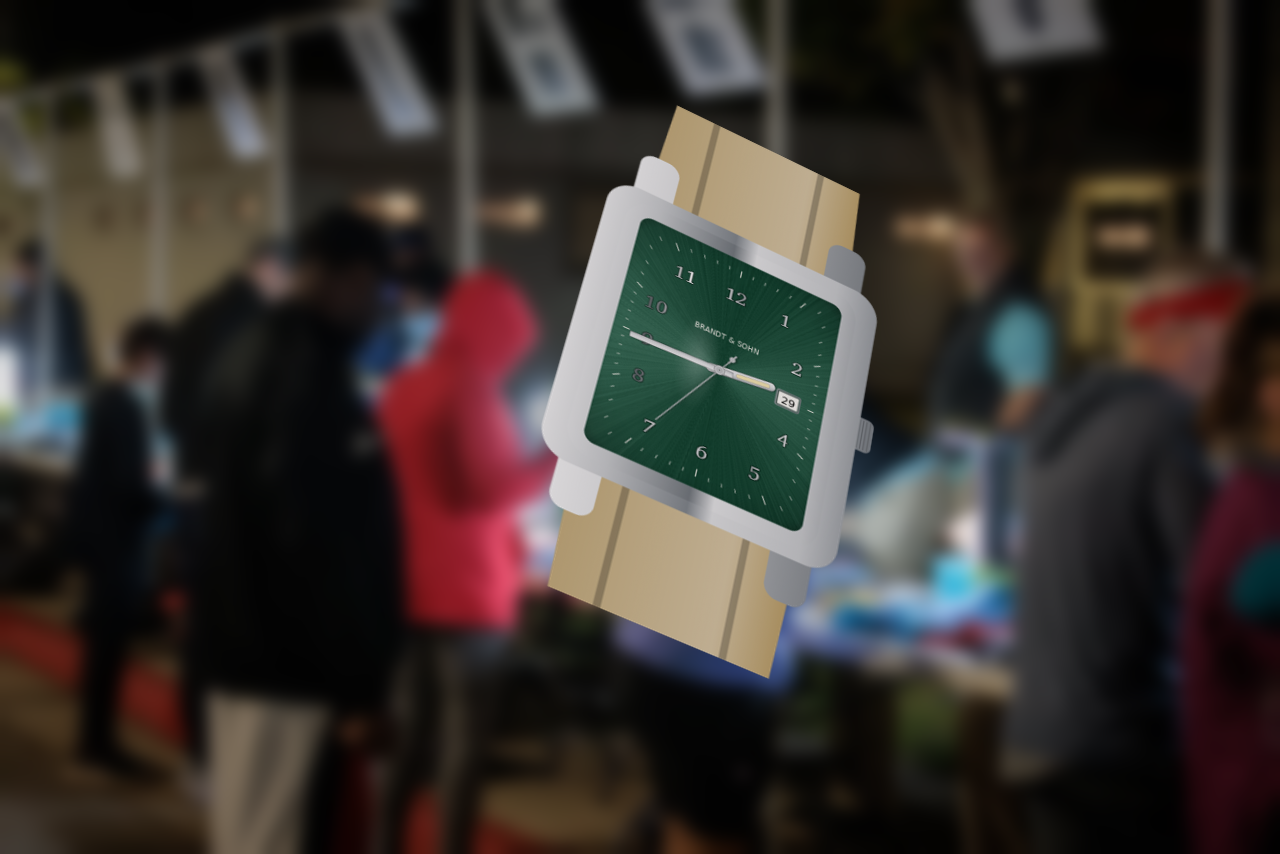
2:44:35
